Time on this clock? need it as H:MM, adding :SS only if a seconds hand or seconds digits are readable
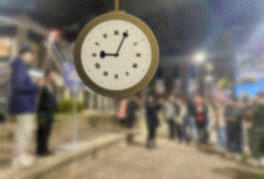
9:04
